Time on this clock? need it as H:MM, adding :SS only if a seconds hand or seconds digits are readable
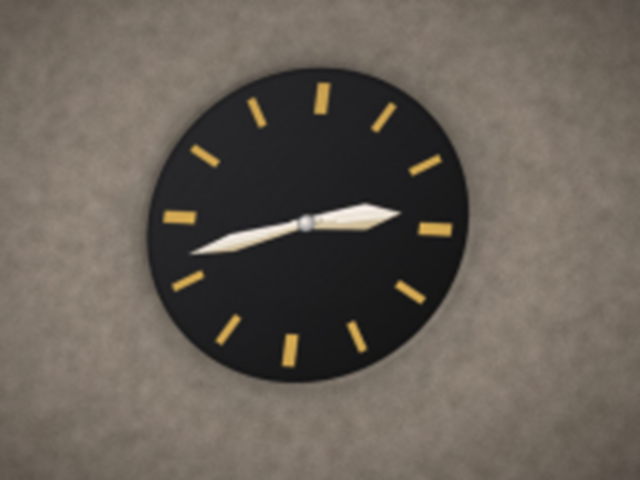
2:42
